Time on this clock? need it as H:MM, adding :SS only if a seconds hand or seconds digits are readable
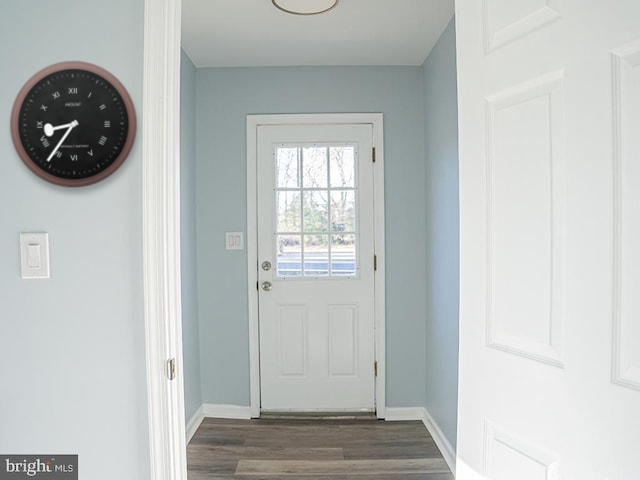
8:36
